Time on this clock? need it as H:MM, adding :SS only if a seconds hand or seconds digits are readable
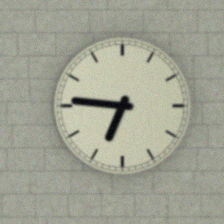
6:46
